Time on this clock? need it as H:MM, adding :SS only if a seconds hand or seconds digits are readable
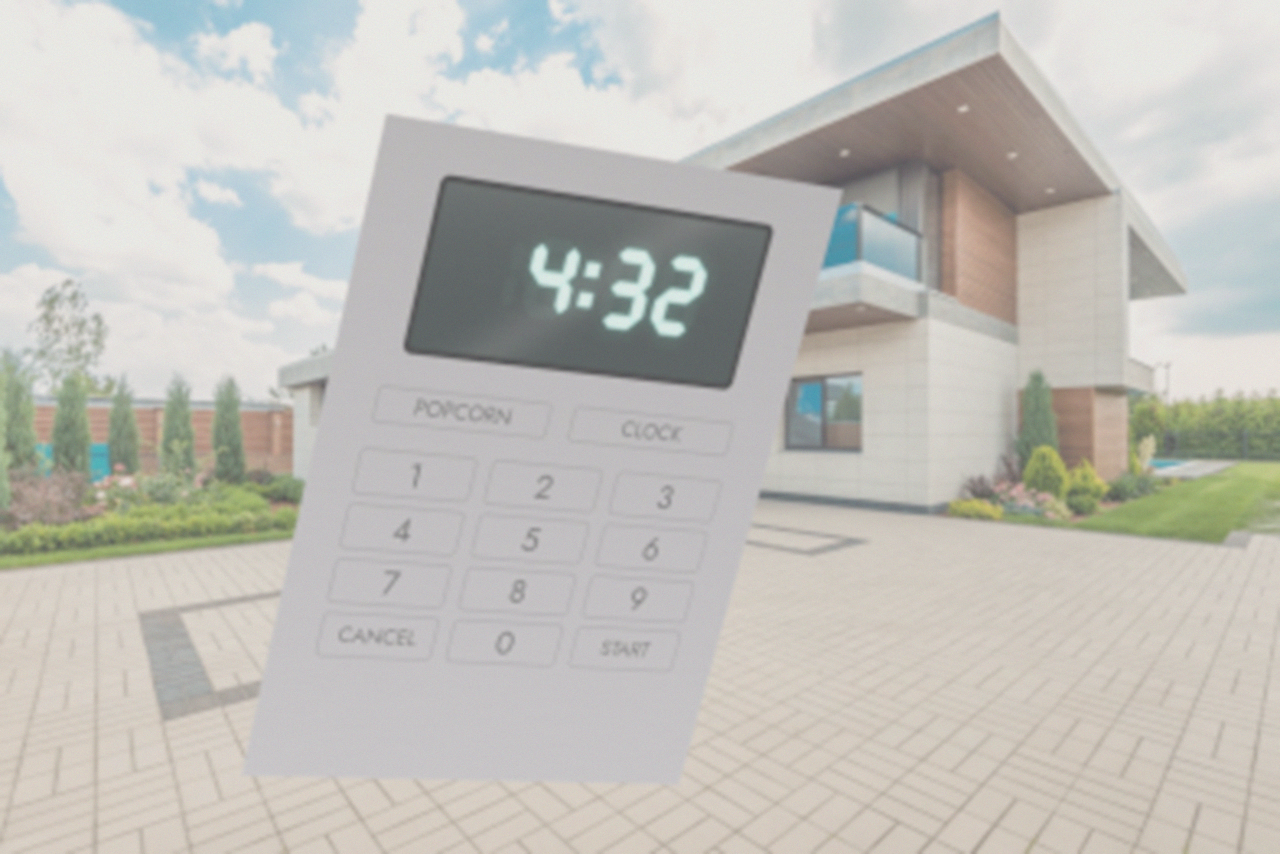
4:32
